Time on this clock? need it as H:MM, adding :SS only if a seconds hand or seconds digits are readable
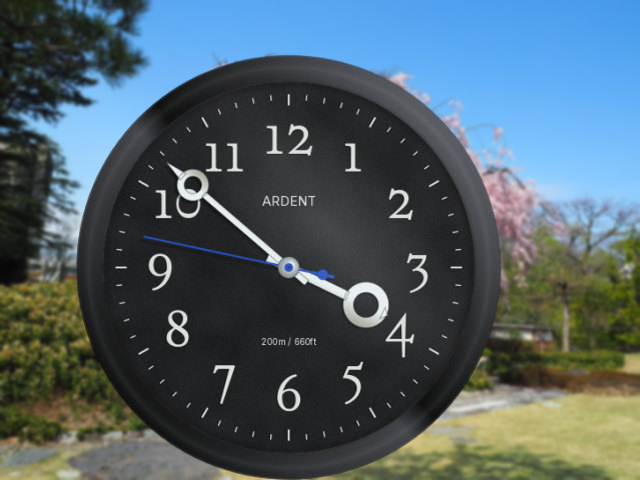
3:51:47
